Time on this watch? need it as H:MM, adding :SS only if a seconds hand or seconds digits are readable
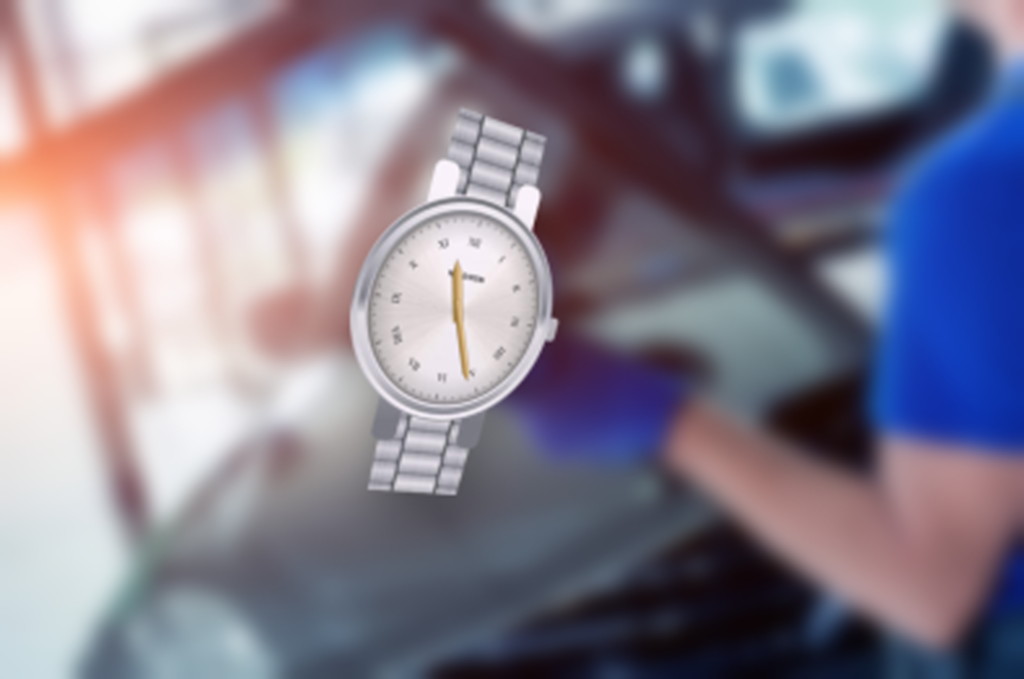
11:26
